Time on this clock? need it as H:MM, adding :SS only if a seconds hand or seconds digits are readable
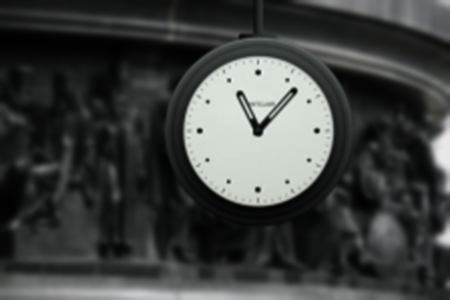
11:07
